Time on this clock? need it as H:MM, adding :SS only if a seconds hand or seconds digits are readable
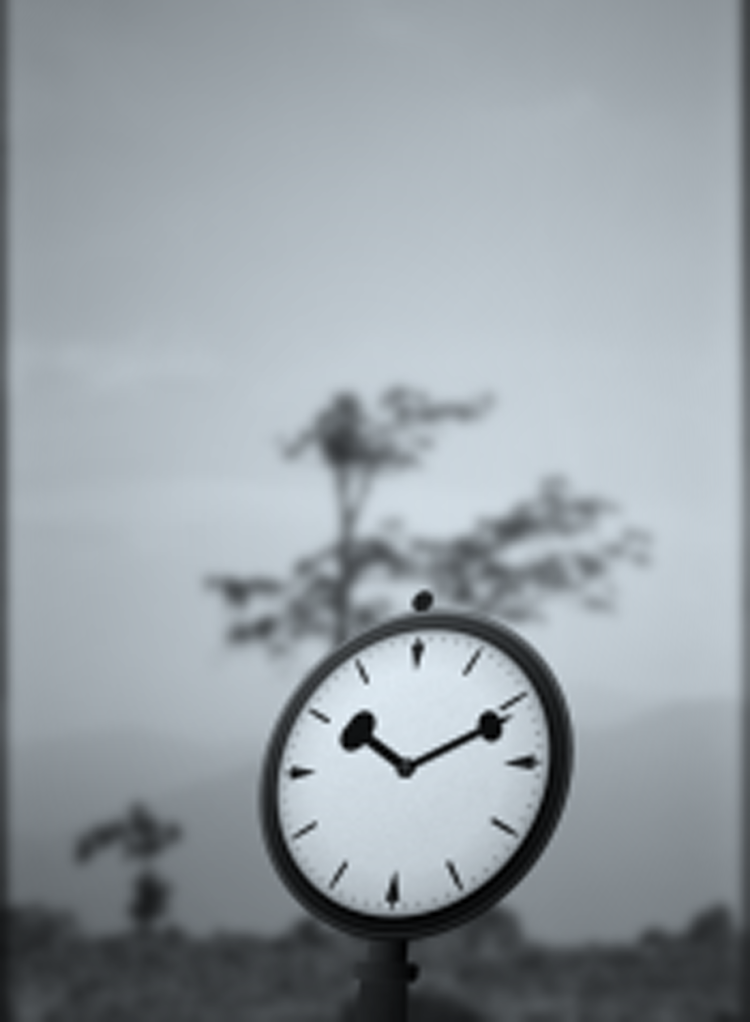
10:11
